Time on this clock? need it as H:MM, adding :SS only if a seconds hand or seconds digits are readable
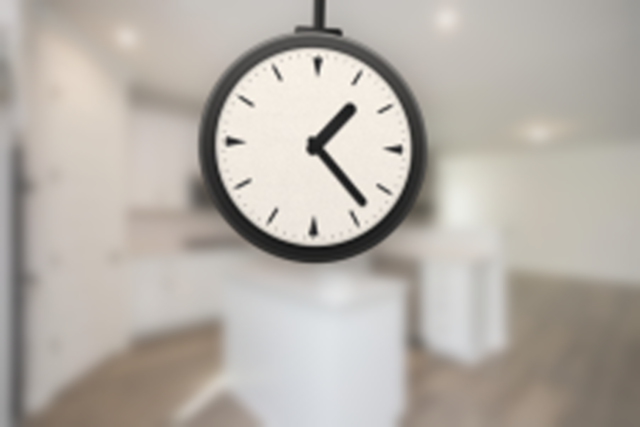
1:23
